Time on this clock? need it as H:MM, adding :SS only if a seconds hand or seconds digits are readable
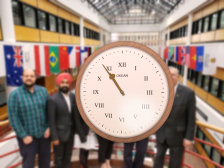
10:54
